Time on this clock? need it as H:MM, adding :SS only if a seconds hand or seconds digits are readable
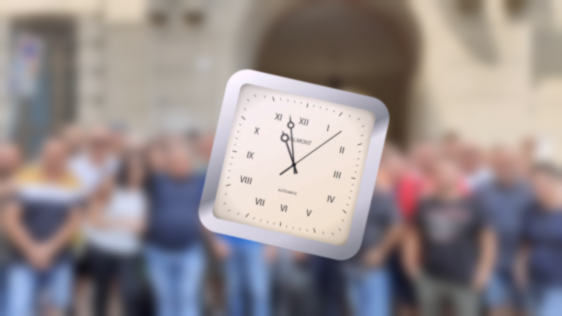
10:57:07
